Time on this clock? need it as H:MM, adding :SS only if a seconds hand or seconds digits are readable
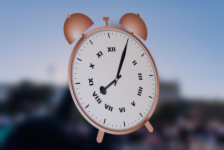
8:05
